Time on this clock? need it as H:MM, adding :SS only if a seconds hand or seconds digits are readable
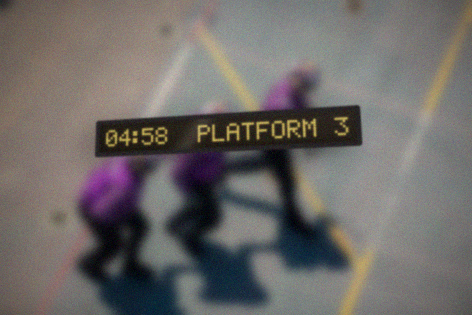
4:58
